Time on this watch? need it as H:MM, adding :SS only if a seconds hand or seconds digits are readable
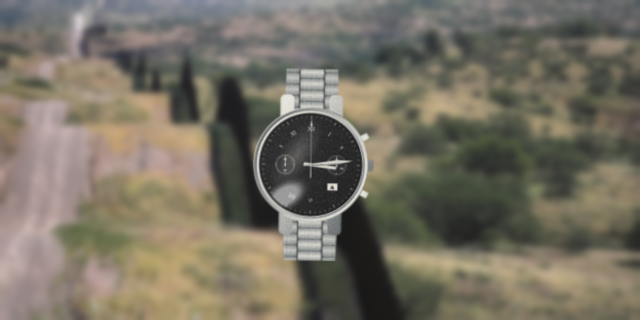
3:14
